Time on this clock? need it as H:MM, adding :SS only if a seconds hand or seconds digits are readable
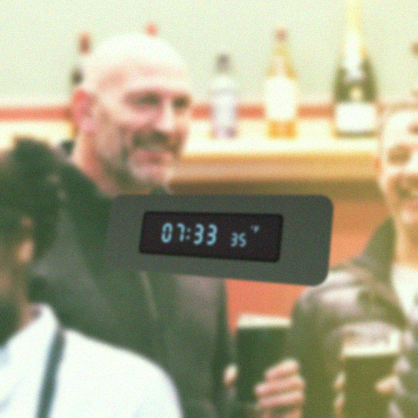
7:33
